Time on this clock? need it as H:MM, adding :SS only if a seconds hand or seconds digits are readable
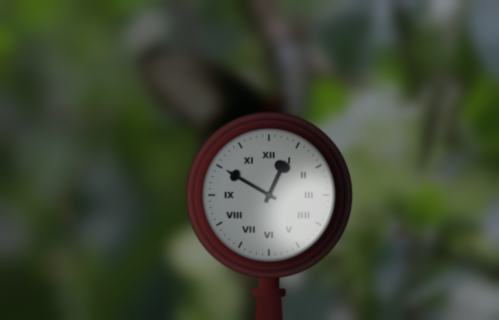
12:50
